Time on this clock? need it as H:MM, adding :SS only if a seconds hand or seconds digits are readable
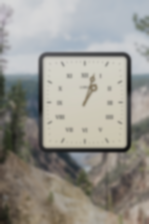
1:03
